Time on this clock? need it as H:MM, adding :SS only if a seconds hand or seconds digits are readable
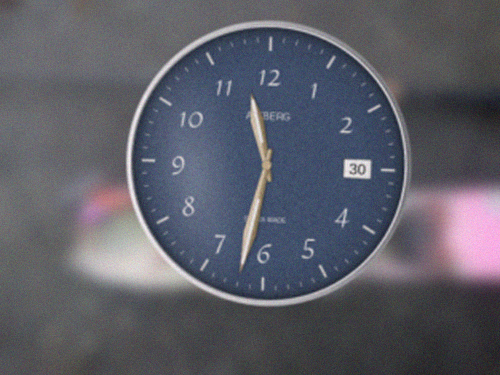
11:32
